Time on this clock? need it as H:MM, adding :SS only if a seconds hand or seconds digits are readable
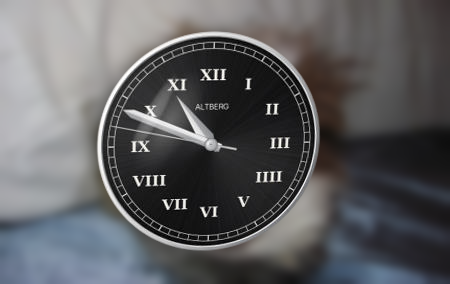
10:48:47
